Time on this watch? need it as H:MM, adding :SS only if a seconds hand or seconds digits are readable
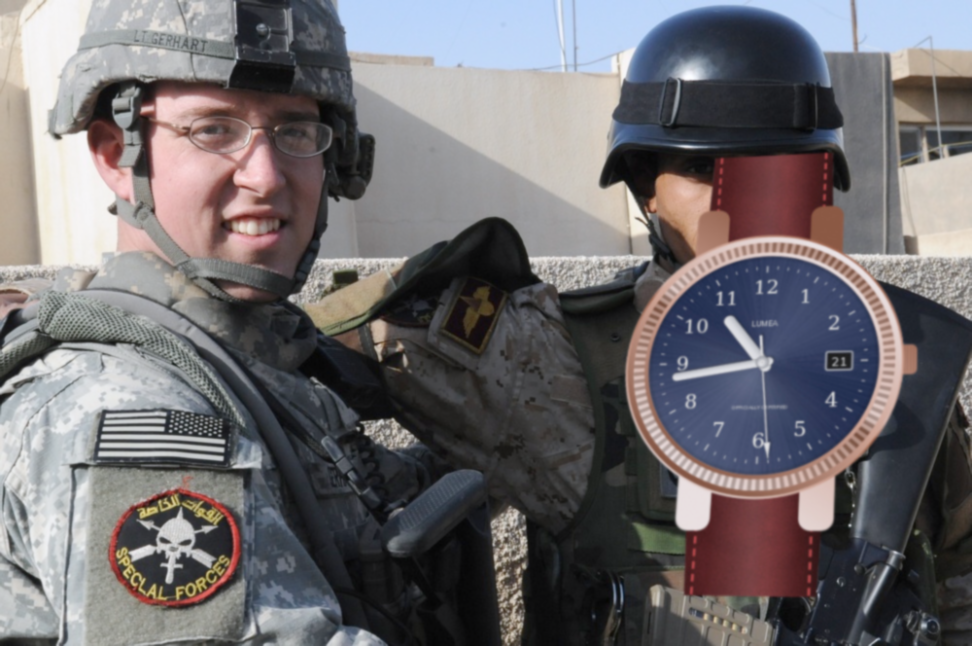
10:43:29
